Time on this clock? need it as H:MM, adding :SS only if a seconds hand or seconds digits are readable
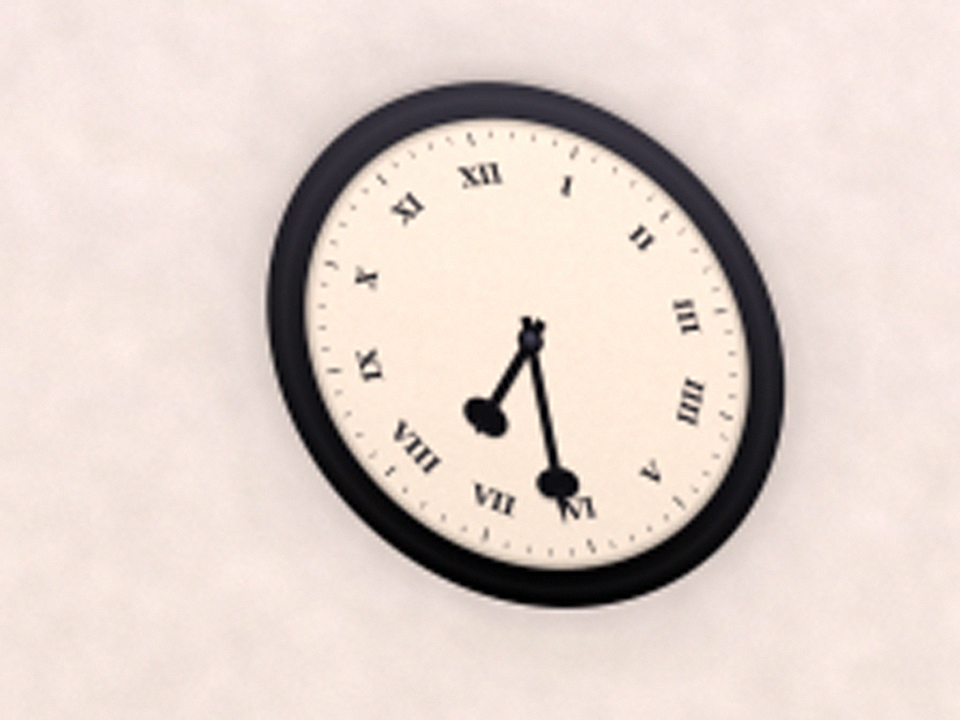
7:31
